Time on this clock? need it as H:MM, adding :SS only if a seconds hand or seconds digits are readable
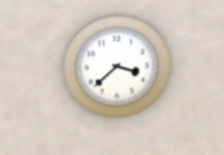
3:38
